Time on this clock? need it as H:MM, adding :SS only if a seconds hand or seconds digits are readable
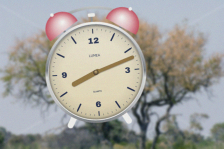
8:12
